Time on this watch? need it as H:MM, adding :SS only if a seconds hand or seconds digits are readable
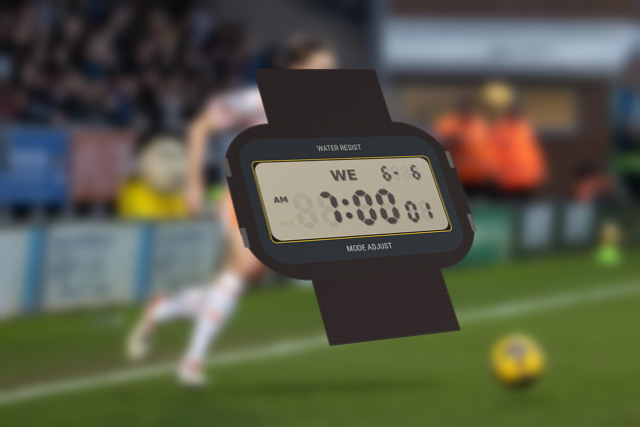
7:00:01
